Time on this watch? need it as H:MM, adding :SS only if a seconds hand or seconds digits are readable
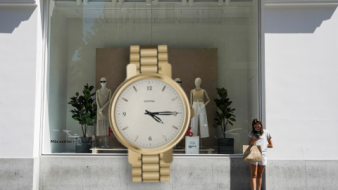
4:15
